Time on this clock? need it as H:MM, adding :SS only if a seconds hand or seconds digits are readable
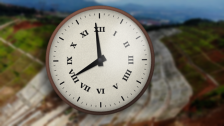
7:59
